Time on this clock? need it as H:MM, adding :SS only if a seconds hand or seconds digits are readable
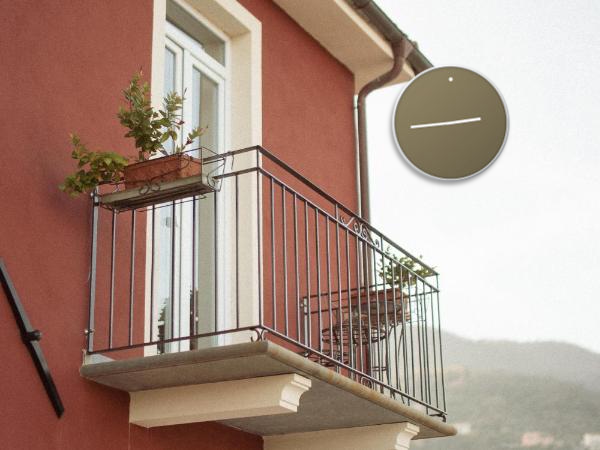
2:44
